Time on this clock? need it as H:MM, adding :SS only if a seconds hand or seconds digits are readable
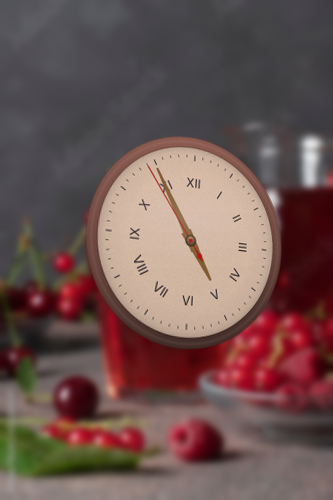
4:54:54
